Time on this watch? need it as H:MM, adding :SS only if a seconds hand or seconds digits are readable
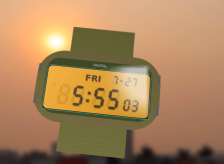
5:55:03
